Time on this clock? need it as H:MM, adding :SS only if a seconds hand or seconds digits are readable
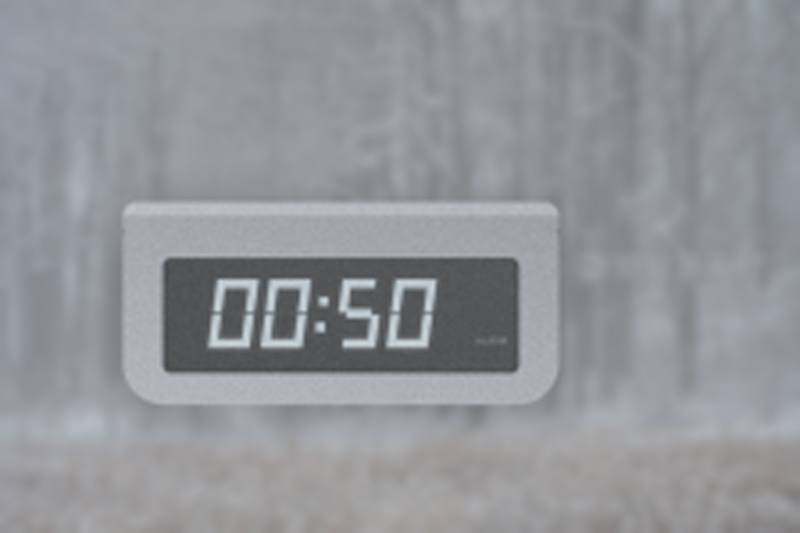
0:50
